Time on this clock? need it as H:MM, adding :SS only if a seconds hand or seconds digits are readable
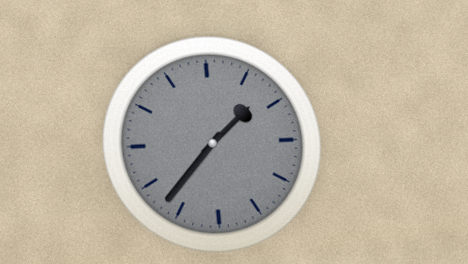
1:37
